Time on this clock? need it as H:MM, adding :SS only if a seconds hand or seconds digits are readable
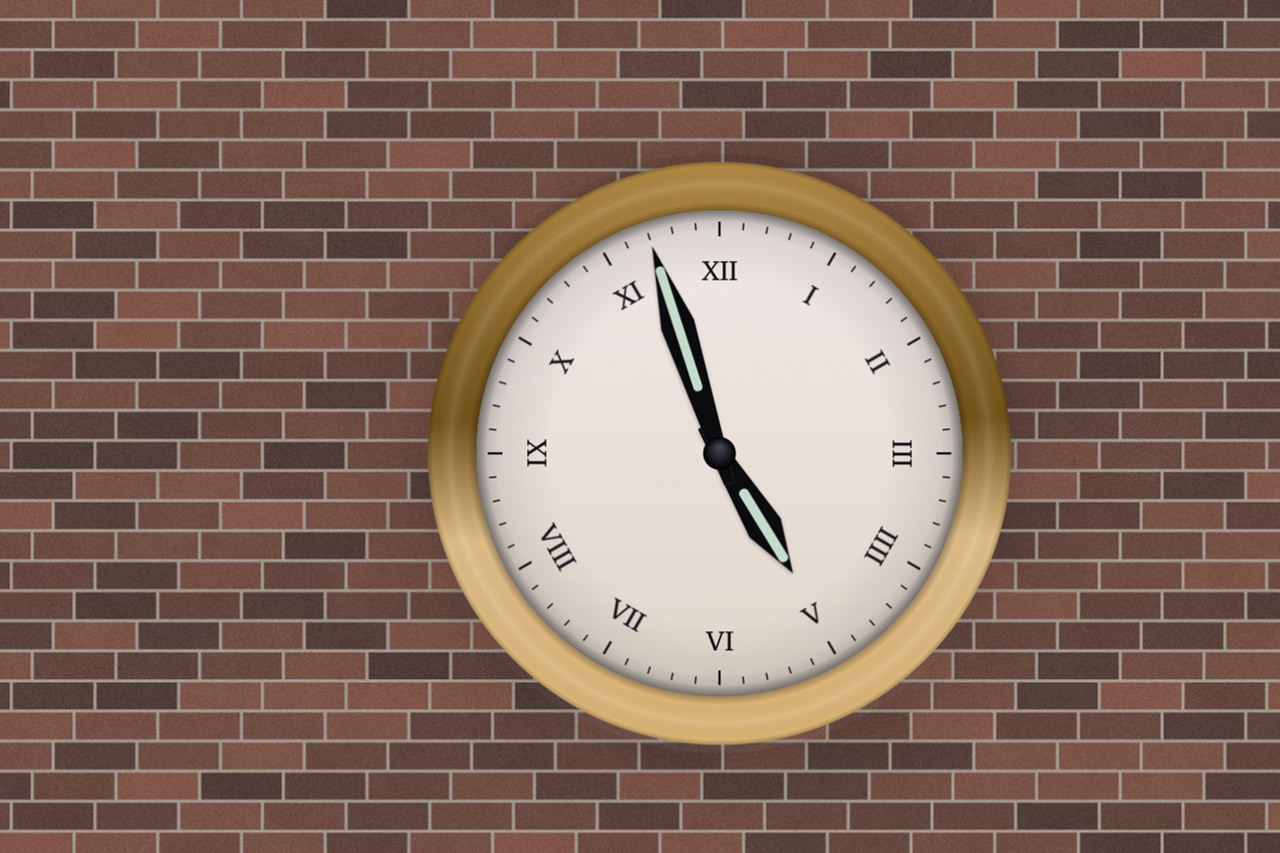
4:57
